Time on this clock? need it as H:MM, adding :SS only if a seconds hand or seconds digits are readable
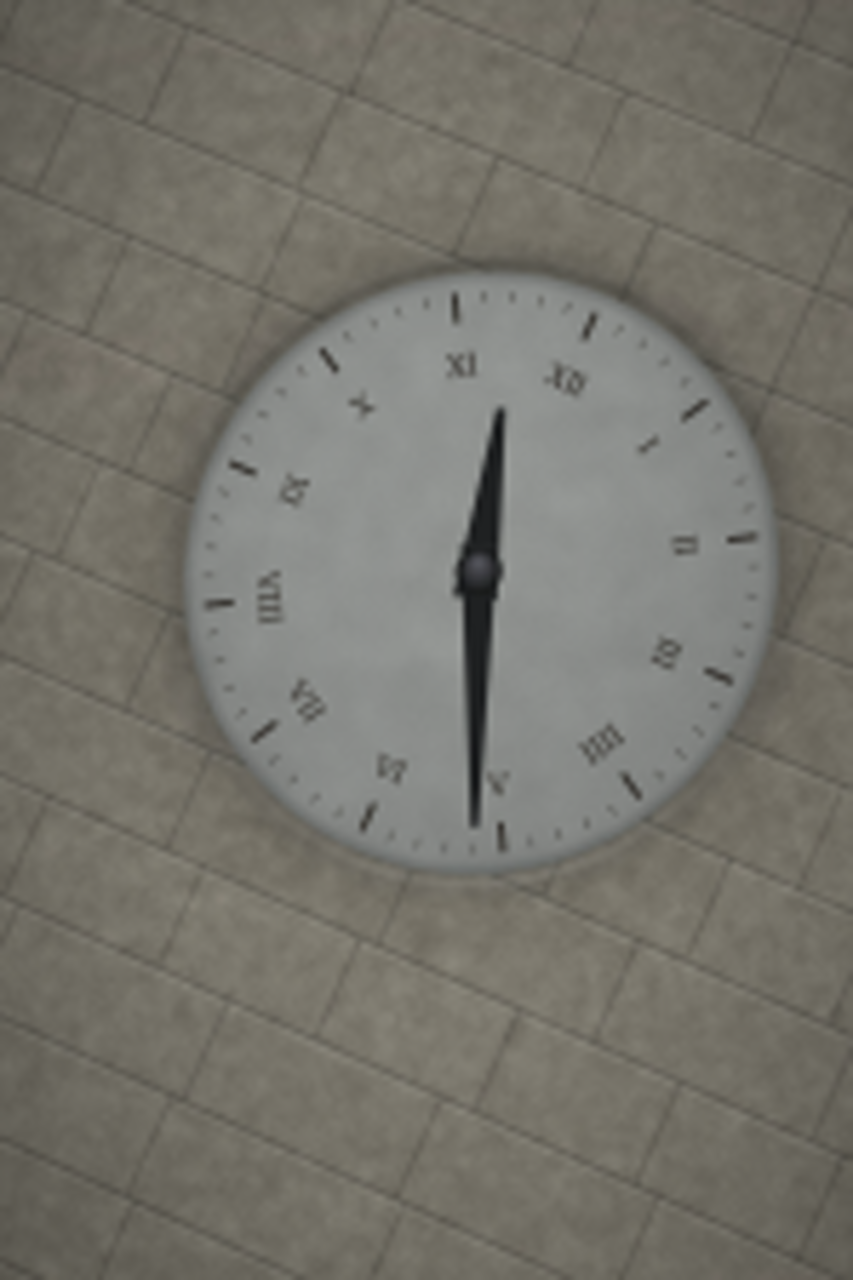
11:26
